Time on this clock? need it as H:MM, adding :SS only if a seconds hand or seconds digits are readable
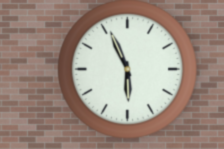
5:56
